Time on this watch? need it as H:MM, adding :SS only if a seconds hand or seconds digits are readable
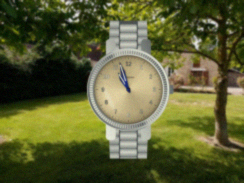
10:57
